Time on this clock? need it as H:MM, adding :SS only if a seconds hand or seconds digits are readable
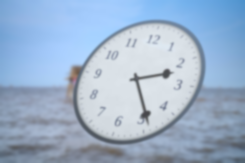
2:24
